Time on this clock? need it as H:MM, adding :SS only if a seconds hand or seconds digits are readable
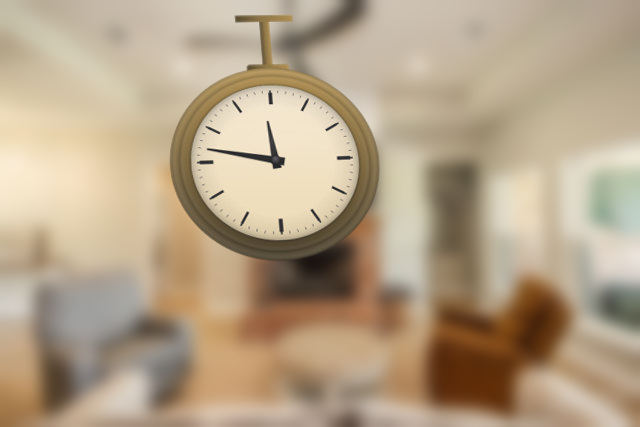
11:47
